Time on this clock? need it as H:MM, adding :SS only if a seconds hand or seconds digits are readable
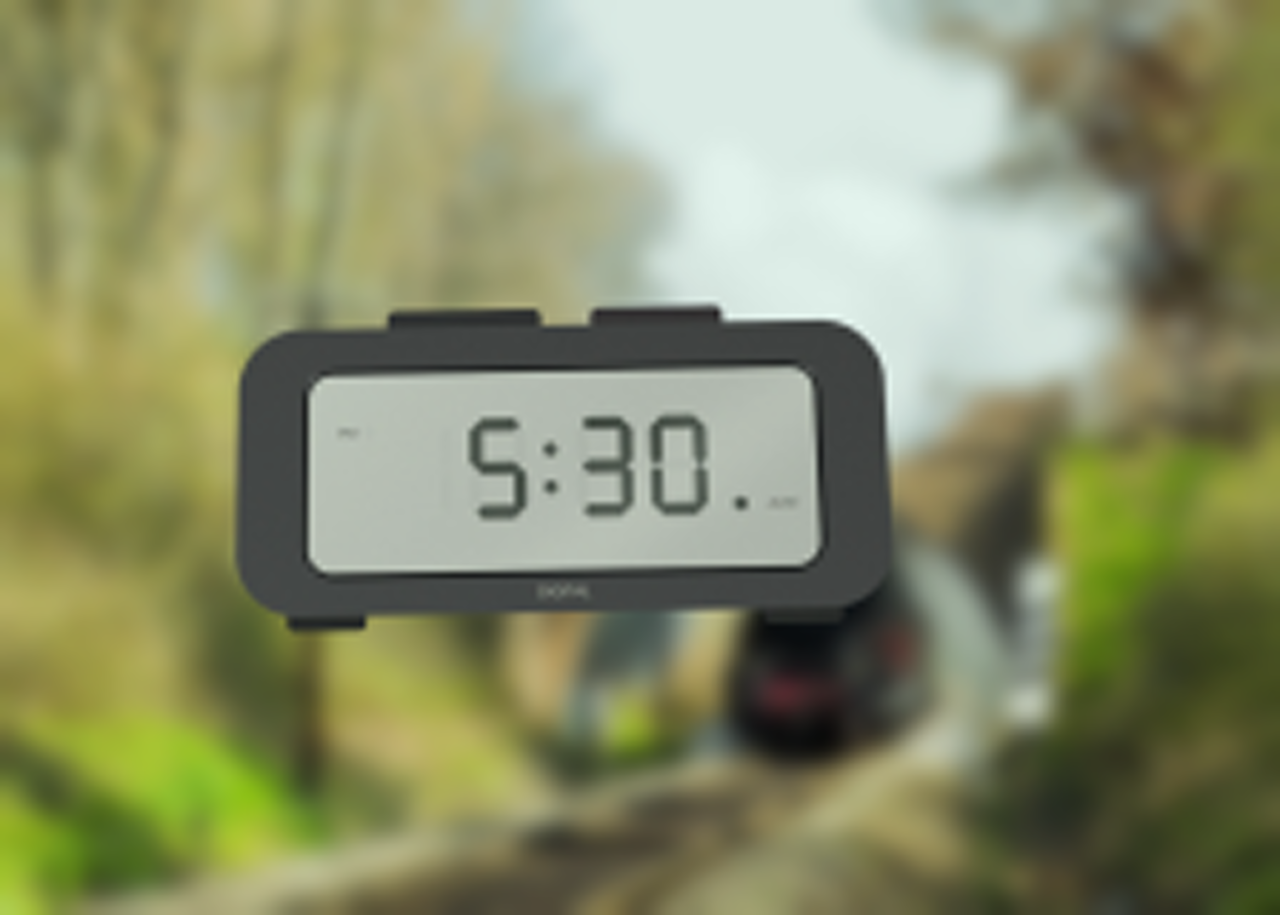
5:30
